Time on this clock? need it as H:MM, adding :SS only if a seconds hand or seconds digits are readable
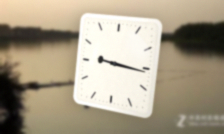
9:16
